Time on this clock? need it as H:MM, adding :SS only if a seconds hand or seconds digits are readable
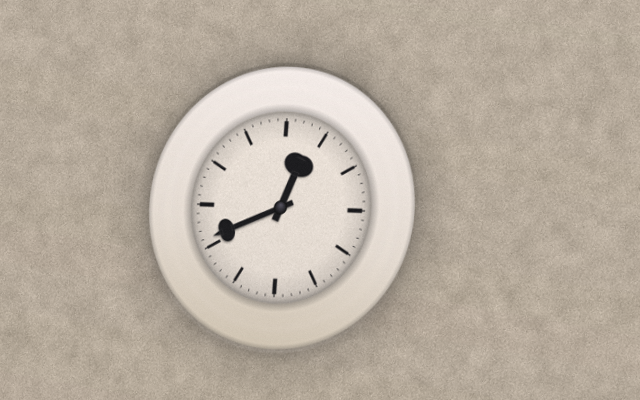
12:41
